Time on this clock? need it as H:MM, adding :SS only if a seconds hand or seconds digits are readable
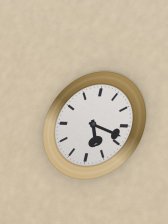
5:18
